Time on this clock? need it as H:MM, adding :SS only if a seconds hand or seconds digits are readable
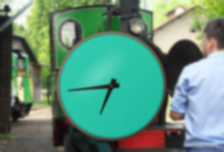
6:44
